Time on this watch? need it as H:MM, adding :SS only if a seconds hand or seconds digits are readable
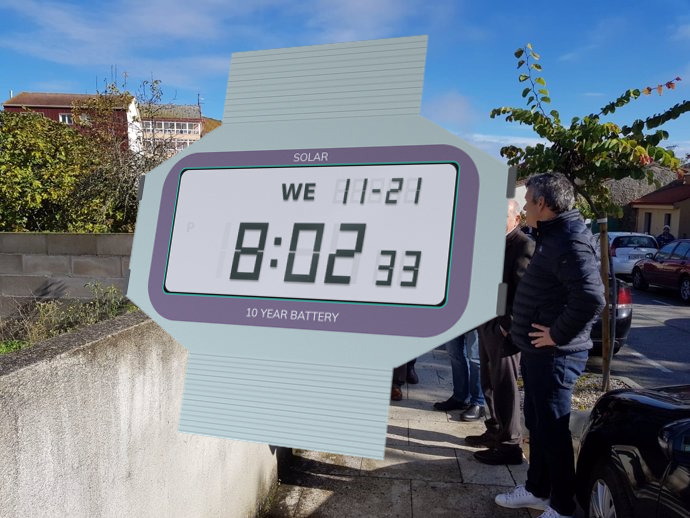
8:02:33
